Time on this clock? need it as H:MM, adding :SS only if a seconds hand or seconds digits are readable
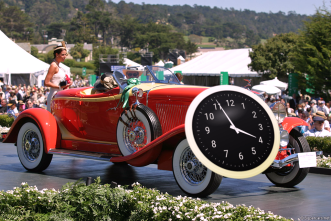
3:56
